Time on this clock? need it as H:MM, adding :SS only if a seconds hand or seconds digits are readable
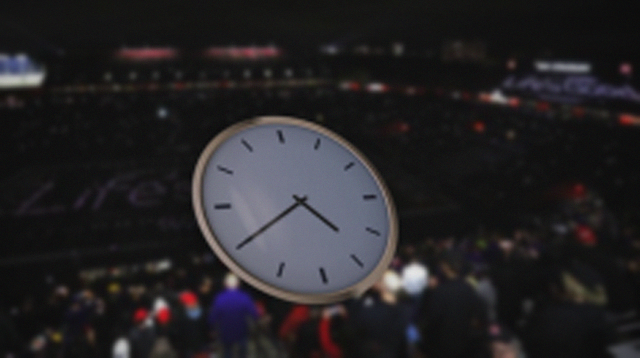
4:40
